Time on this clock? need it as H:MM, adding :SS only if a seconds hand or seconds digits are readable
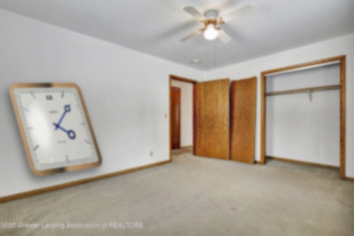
4:08
